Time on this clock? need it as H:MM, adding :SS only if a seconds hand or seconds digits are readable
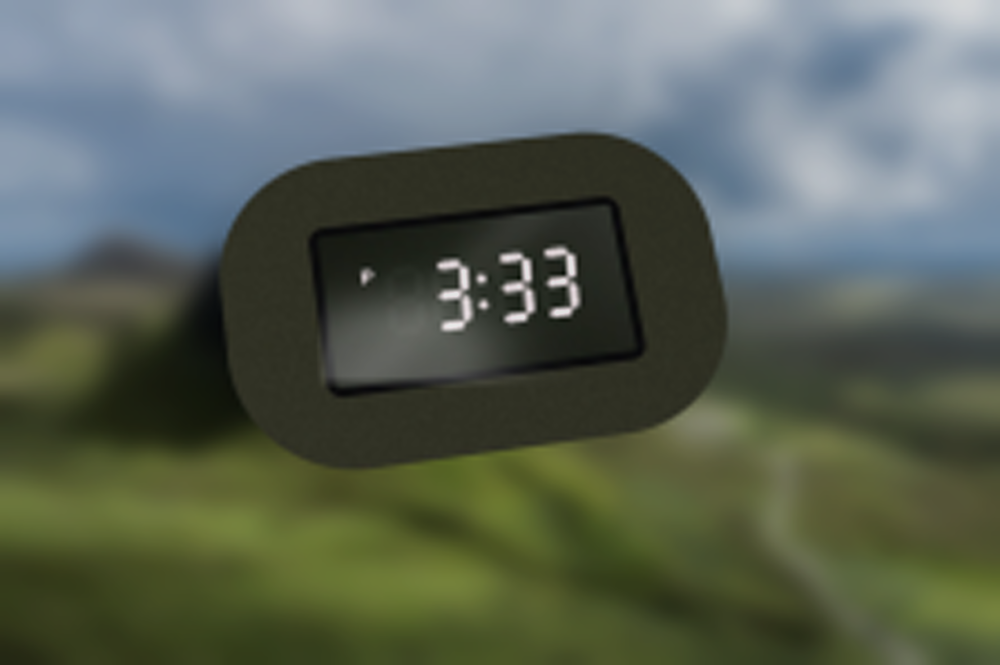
3:33
